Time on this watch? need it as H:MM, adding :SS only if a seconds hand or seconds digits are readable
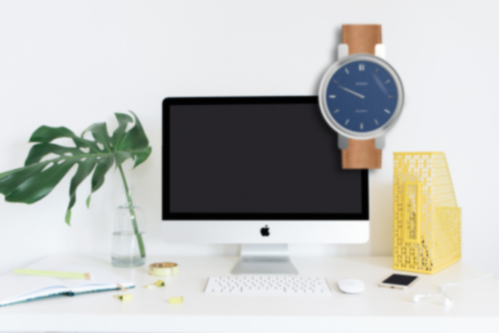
9:49
